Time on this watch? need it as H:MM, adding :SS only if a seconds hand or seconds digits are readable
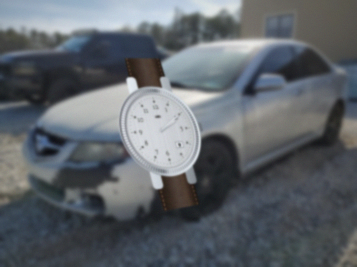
2:10
